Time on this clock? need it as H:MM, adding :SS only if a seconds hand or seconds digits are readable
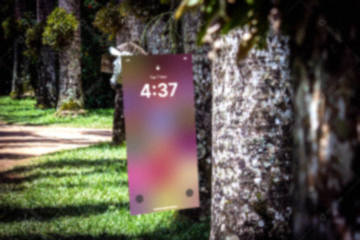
4:37
